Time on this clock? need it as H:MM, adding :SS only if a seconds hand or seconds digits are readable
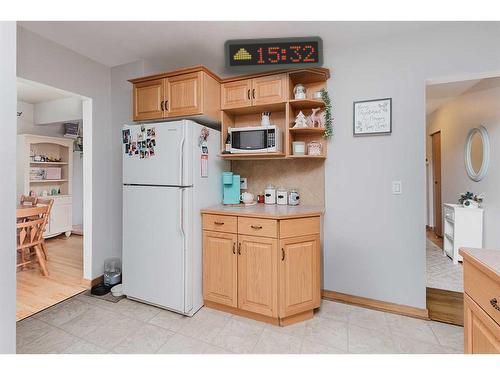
15:32
